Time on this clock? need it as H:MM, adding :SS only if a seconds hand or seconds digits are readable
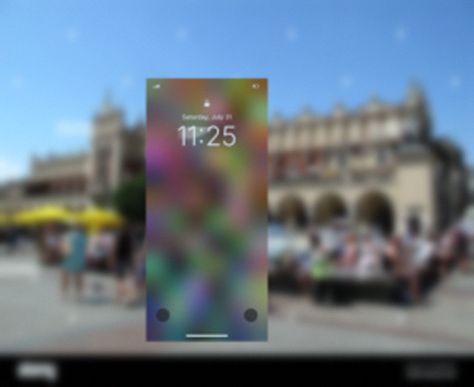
11:25
